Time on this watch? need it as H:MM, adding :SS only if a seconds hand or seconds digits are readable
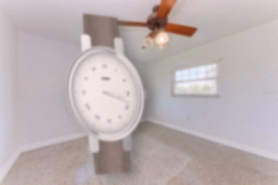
3:18
